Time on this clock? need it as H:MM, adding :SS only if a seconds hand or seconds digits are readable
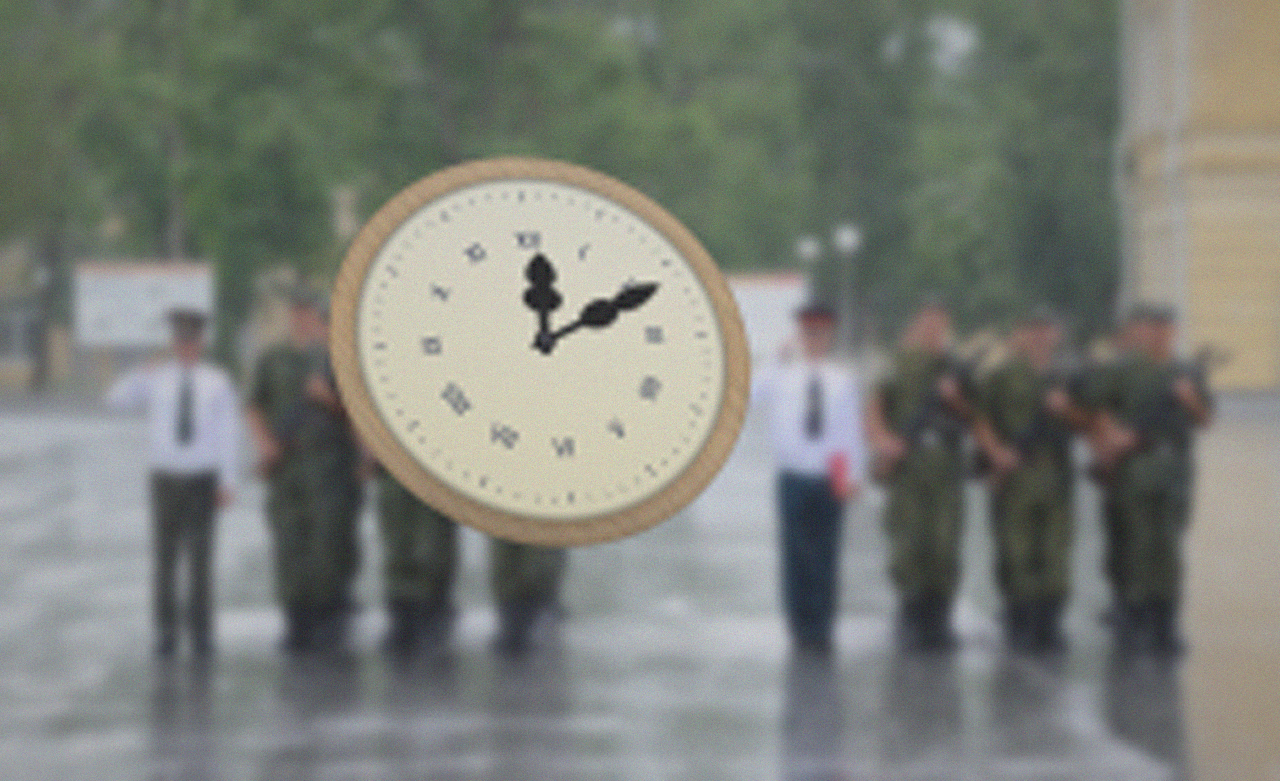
12:11
